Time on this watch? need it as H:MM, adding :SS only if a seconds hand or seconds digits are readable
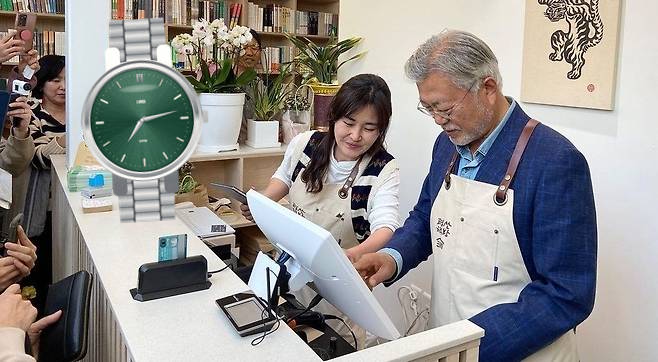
7:13
